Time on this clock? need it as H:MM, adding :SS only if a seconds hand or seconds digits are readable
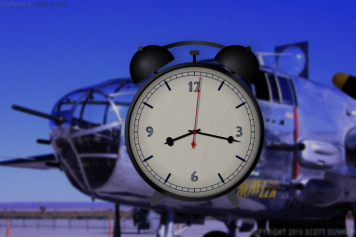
8:17:01
